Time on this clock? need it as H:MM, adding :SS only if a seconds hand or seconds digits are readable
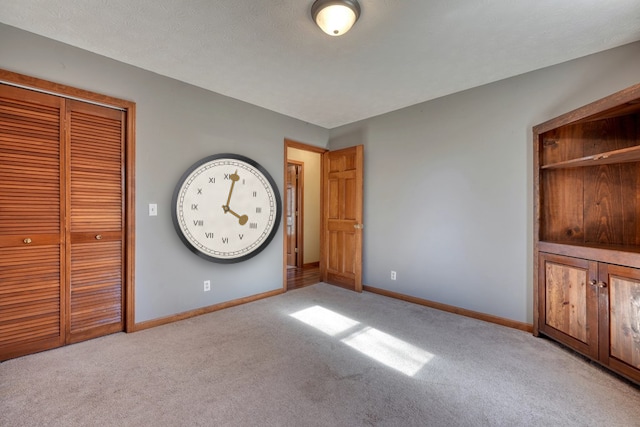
4:02
